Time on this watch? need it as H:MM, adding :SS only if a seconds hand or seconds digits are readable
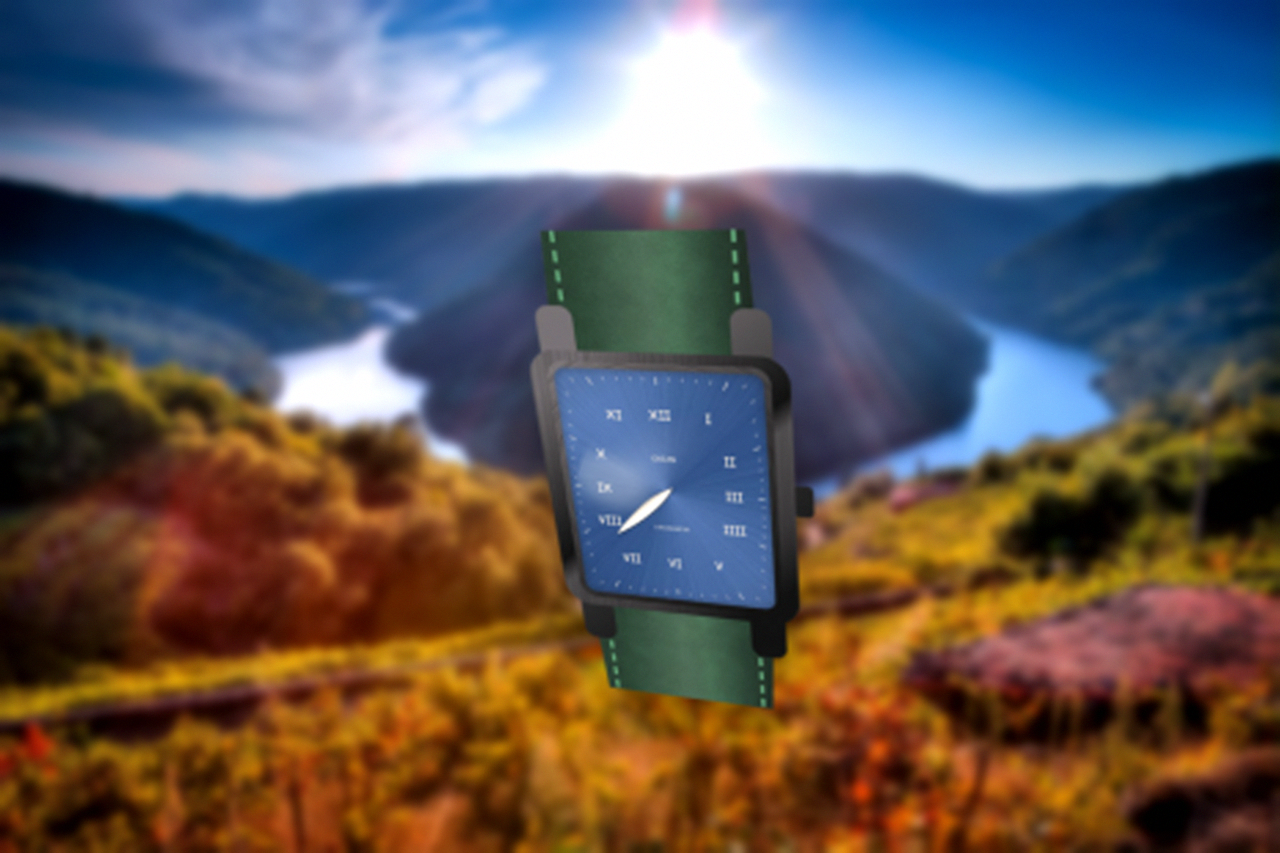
7:38
